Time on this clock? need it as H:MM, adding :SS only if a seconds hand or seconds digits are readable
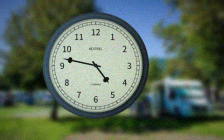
4:47
